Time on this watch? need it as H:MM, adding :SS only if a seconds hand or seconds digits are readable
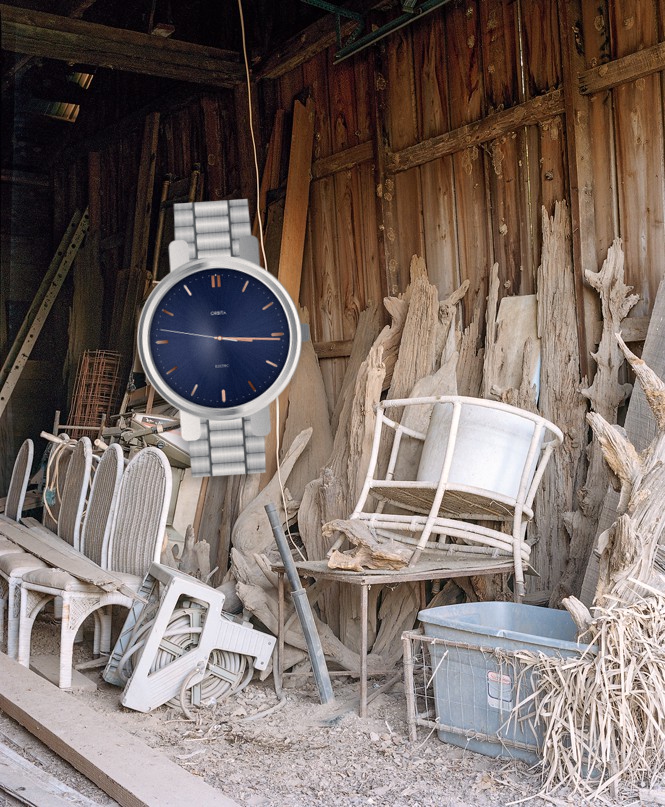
3:15:47
